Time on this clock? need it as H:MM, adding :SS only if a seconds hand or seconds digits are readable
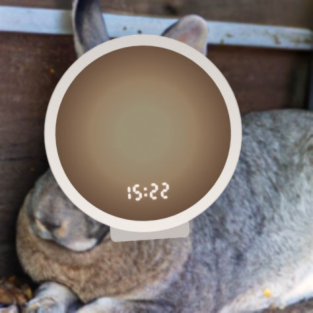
15:22
